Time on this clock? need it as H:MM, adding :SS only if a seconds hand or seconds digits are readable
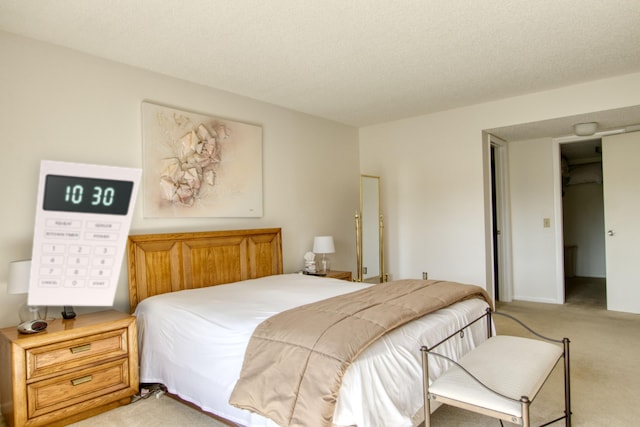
10:30
